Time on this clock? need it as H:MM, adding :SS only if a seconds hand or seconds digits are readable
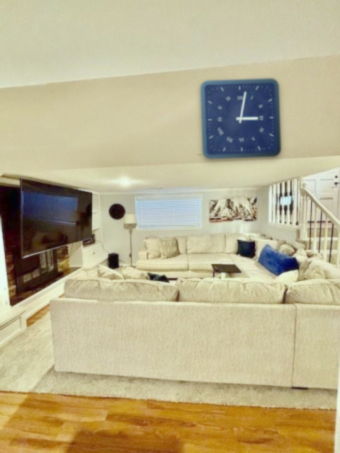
3:02
